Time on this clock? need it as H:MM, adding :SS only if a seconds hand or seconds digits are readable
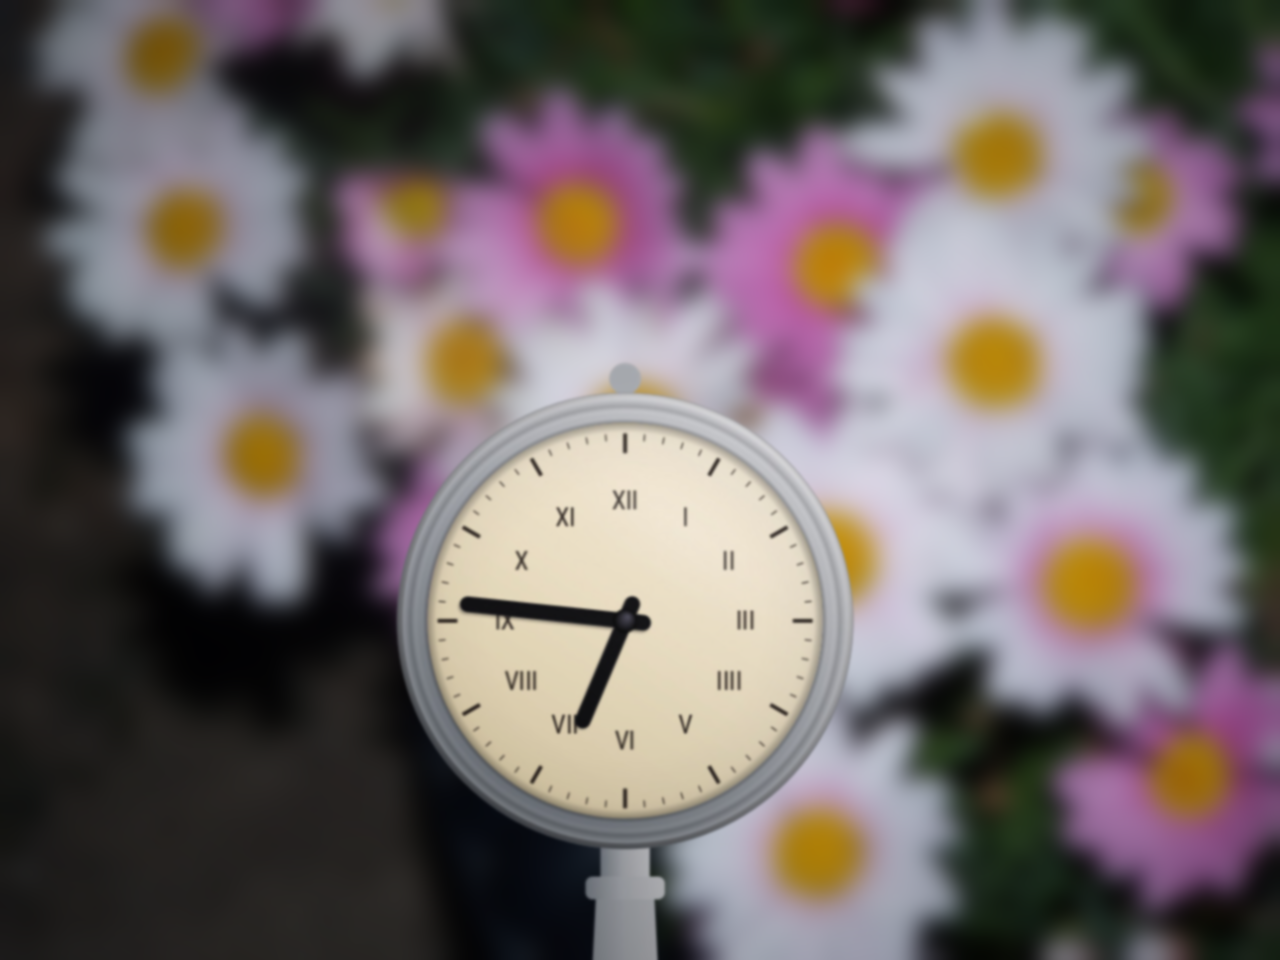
6:46
